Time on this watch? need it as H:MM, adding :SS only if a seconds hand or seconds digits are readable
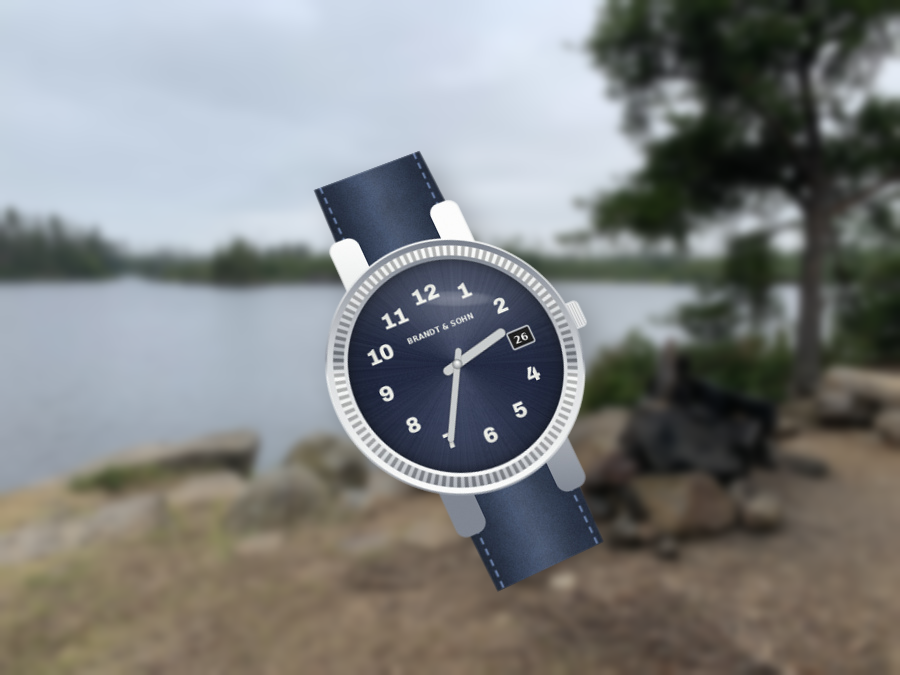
2:35
